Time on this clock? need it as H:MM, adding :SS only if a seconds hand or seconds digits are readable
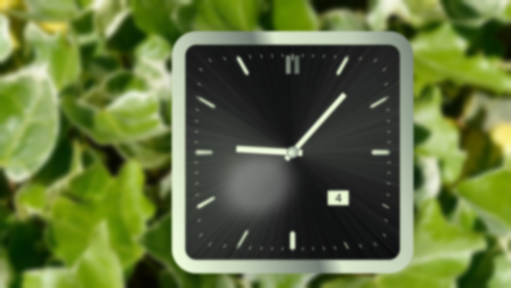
9:07
